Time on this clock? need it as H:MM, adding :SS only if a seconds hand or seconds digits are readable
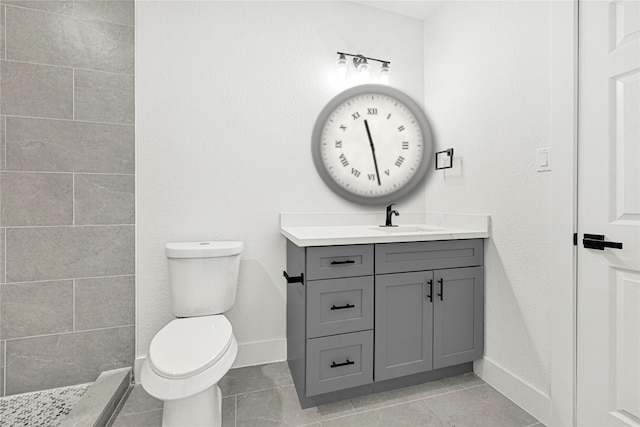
11:28
